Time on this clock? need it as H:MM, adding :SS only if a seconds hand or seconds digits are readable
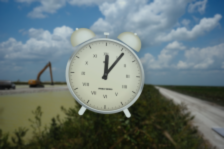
12:06
